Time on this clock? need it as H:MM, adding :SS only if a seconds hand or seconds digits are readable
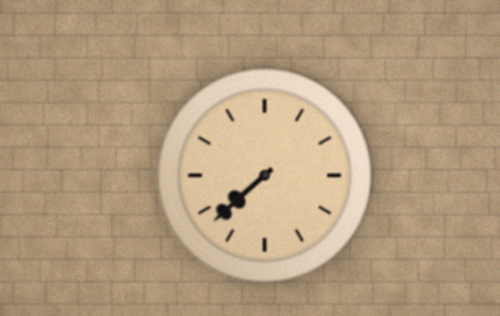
7:38
